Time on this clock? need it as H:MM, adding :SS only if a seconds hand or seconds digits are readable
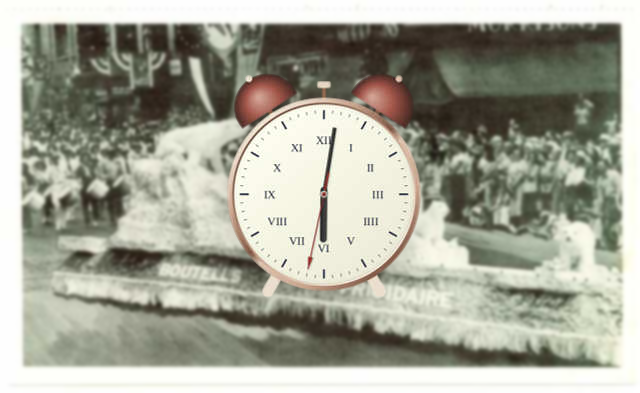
6:01:32
